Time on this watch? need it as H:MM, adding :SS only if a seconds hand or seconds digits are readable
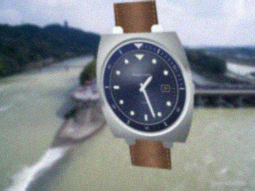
1:27
